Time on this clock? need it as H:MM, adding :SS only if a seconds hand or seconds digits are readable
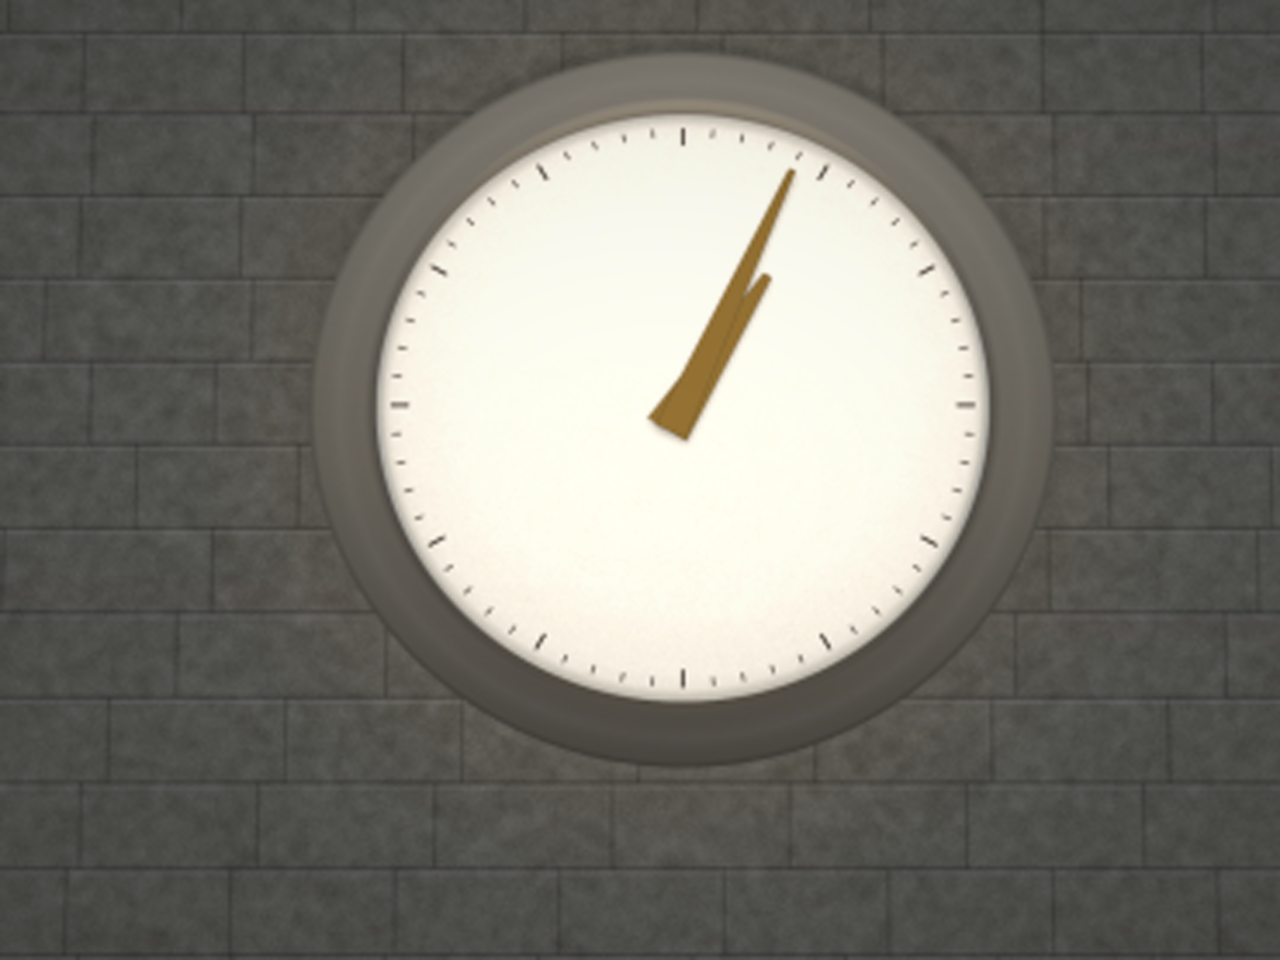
1:04
